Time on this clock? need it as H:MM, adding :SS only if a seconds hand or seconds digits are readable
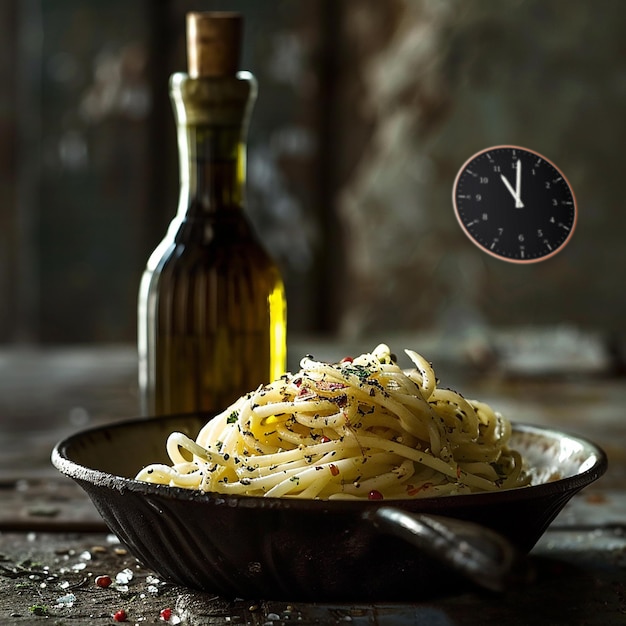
11:01
